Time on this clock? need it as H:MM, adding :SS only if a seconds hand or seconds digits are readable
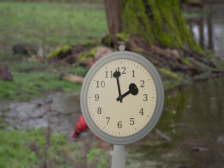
1:58
